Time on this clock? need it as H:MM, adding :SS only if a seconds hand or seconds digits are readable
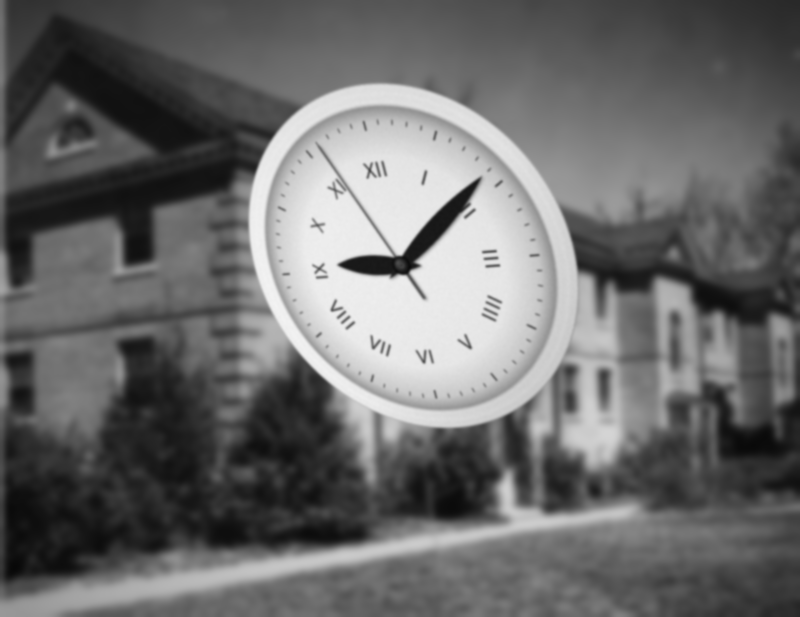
9:08:56
